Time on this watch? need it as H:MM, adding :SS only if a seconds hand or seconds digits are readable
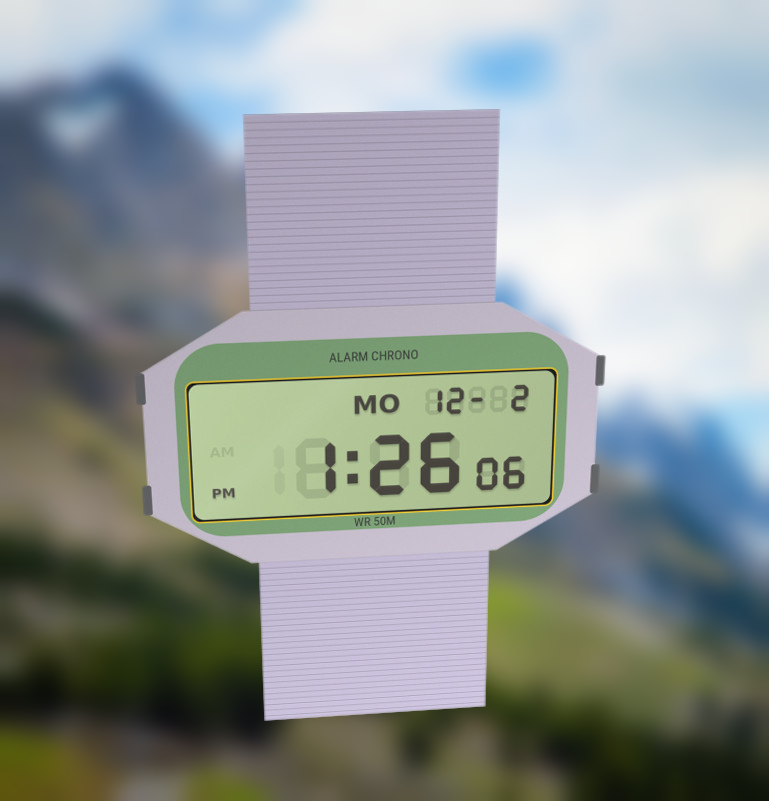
1:26:06
